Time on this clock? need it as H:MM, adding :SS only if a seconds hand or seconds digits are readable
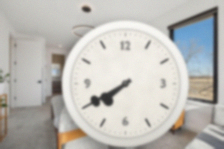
7:40
